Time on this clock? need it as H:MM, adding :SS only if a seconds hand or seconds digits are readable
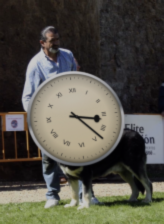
3:23
